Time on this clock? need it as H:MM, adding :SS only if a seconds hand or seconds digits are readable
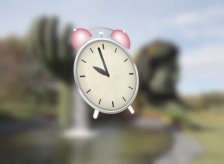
9:58
